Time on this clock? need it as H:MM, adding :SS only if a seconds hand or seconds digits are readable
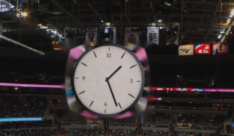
1:26
